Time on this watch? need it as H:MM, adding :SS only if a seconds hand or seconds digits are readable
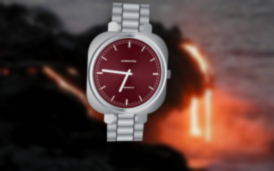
6:46
